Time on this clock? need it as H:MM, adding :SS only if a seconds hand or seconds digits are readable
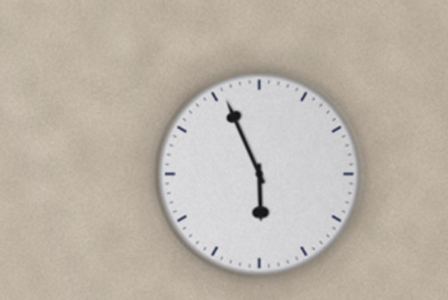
5:56
